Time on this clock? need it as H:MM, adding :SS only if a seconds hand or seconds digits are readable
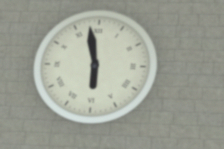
5:58
